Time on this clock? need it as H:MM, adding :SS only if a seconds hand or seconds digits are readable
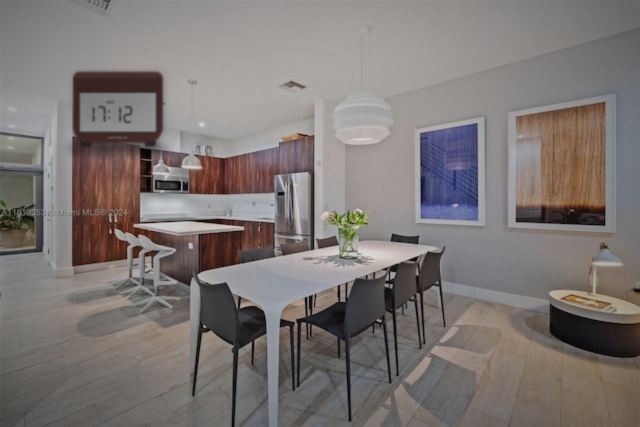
17:12
